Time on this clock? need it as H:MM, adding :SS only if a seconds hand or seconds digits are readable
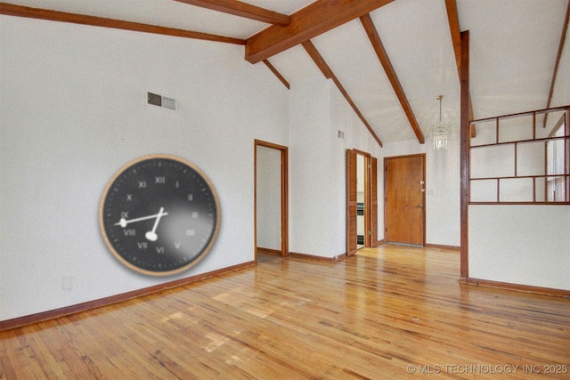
6:43
